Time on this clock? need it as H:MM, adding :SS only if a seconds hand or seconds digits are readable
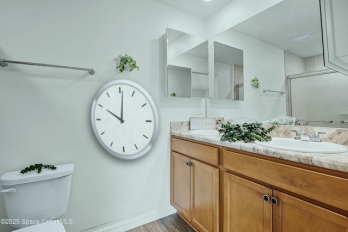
10:01
